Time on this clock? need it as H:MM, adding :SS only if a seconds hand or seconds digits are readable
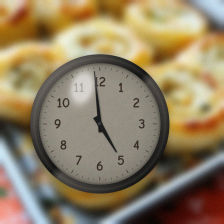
4:59
